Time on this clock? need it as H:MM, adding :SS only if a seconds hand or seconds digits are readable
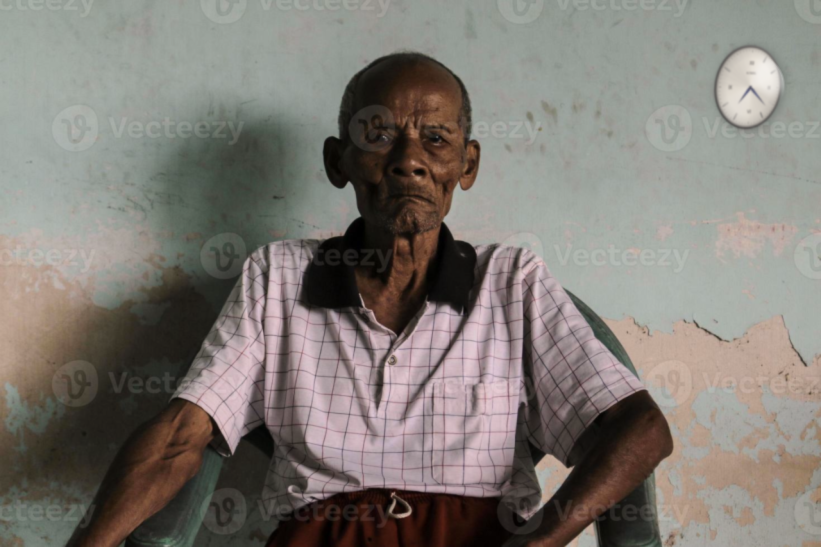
7:22
